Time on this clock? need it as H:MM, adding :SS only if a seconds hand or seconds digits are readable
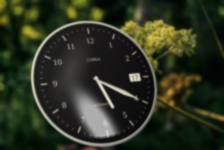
5:20
